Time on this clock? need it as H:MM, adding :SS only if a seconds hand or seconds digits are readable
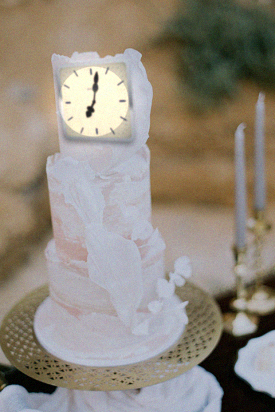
7:02
